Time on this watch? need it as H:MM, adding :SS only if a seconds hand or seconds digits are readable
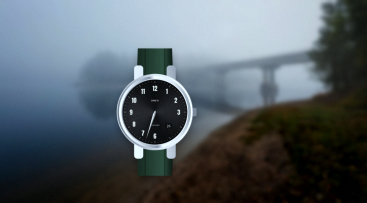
6:33
